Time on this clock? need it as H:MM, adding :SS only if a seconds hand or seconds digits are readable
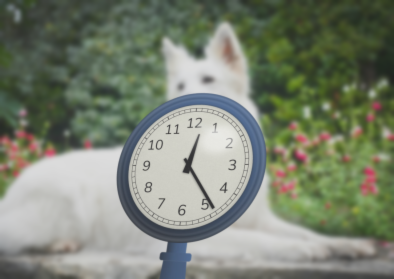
12:24
